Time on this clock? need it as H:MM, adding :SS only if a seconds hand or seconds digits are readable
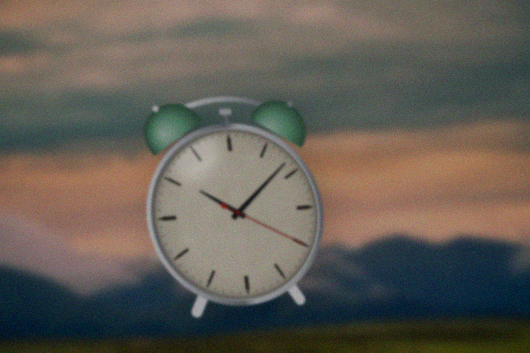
10:08:20
